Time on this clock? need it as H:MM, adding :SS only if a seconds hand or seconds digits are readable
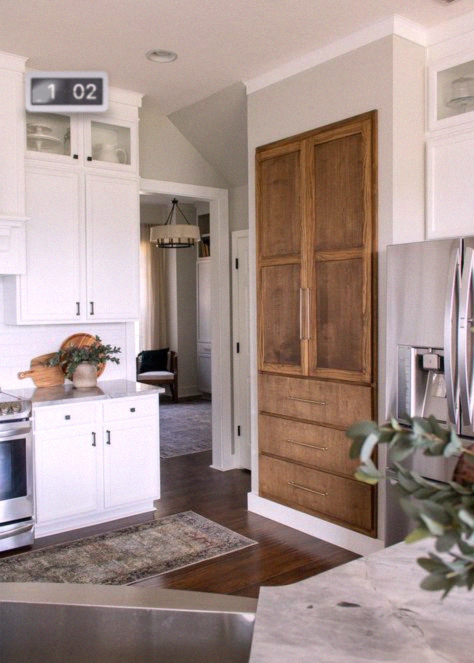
1:02
